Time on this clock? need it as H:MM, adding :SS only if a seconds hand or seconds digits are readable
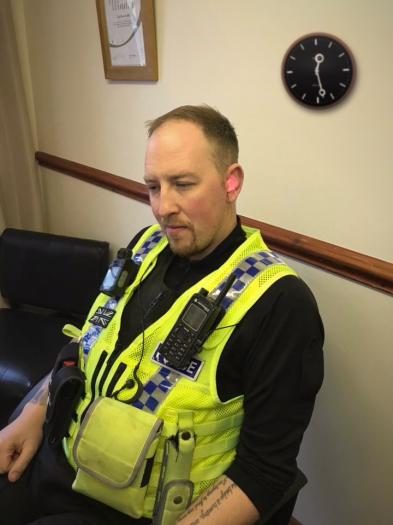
12:28
